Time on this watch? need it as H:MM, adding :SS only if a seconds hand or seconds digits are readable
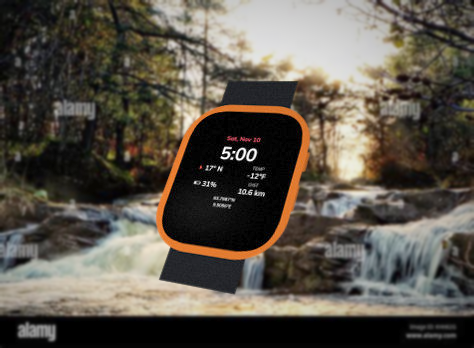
5:00
